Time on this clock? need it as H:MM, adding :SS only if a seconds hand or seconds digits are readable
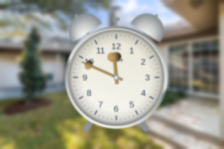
11:49
